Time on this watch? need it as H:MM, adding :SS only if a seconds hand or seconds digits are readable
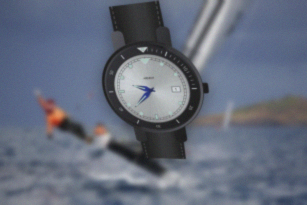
9:38
